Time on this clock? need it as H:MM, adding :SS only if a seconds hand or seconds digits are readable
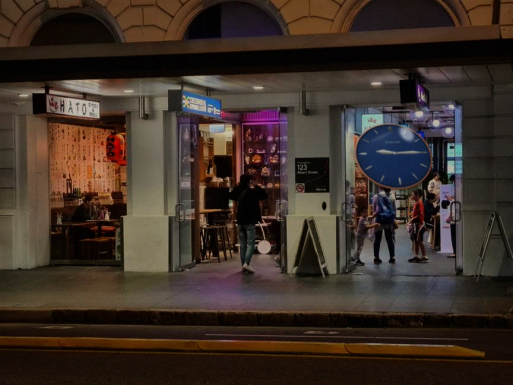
9:15
